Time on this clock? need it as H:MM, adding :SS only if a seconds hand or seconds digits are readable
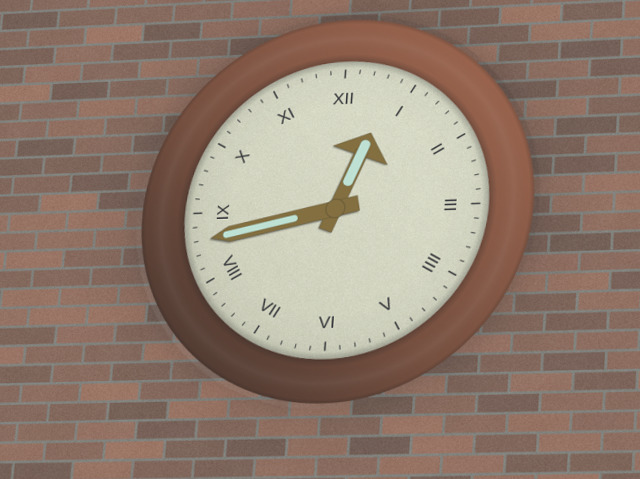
12:43
